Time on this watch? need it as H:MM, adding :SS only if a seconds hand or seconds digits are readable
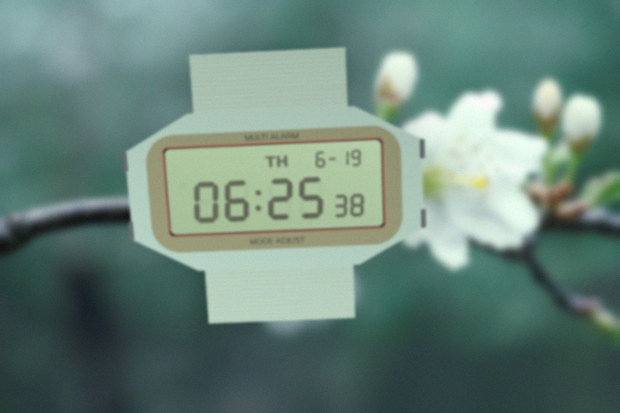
6:25:38
